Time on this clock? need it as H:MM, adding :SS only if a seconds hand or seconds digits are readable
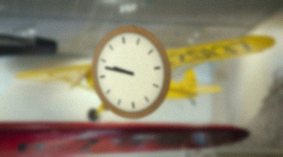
9:48
